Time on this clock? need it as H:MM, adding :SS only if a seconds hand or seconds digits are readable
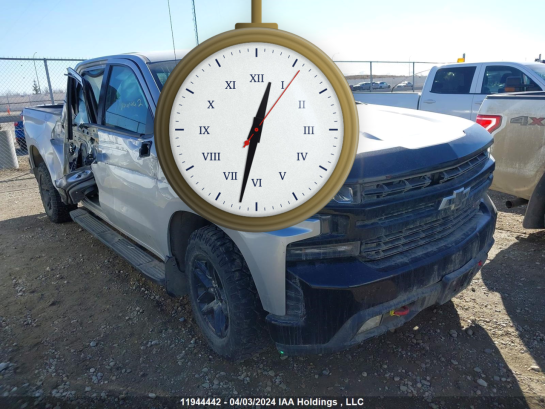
12:32:06
